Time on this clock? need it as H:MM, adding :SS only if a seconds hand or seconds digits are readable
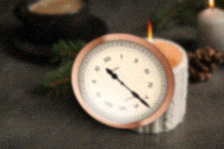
11:27
